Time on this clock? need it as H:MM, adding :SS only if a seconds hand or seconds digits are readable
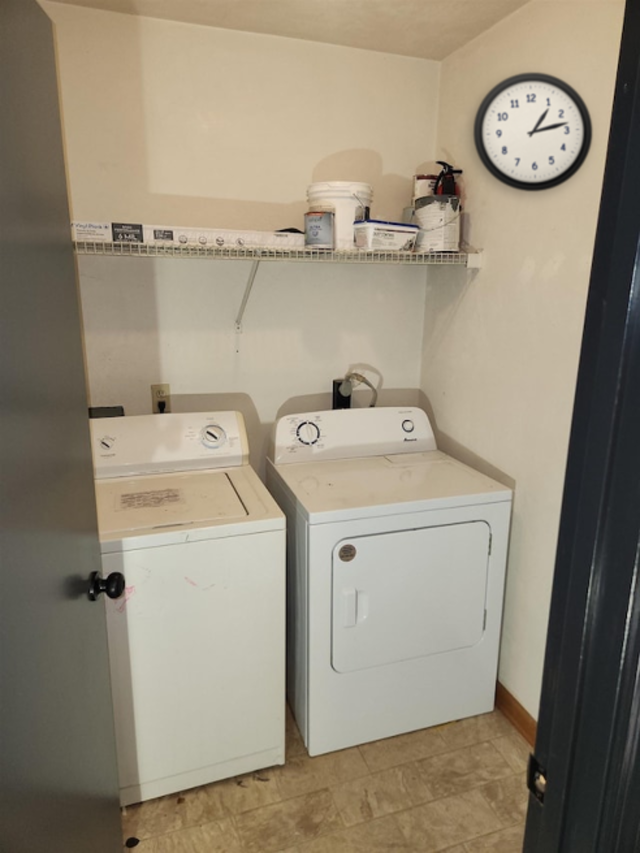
1:13
